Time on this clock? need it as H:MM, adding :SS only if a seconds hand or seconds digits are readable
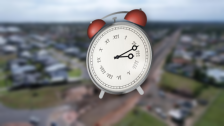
3:12
